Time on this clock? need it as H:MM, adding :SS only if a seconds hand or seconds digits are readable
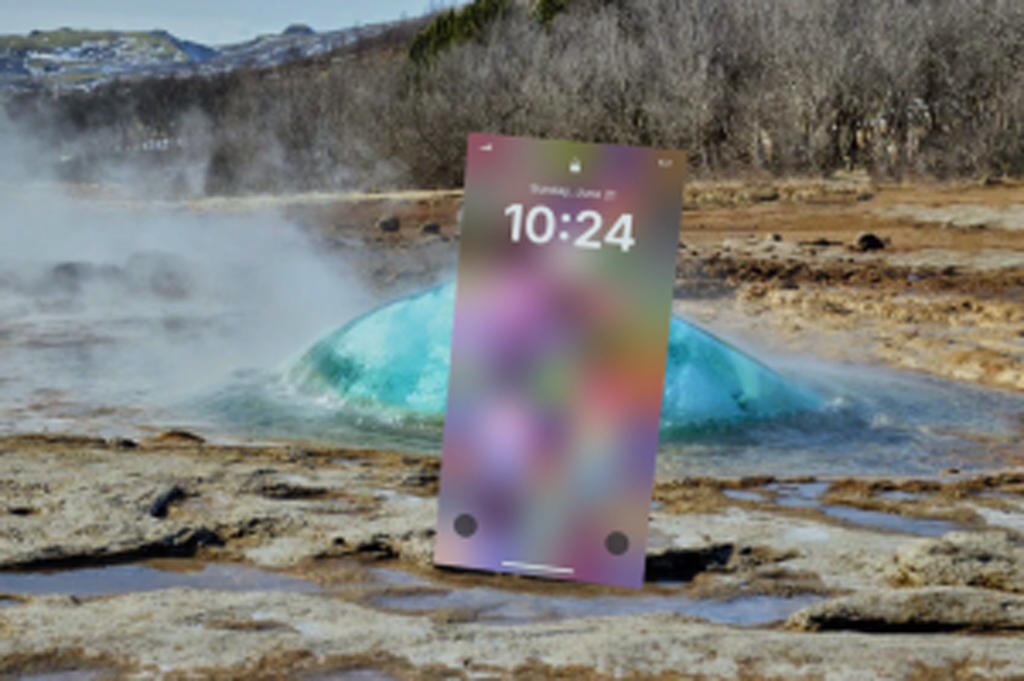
10:24
